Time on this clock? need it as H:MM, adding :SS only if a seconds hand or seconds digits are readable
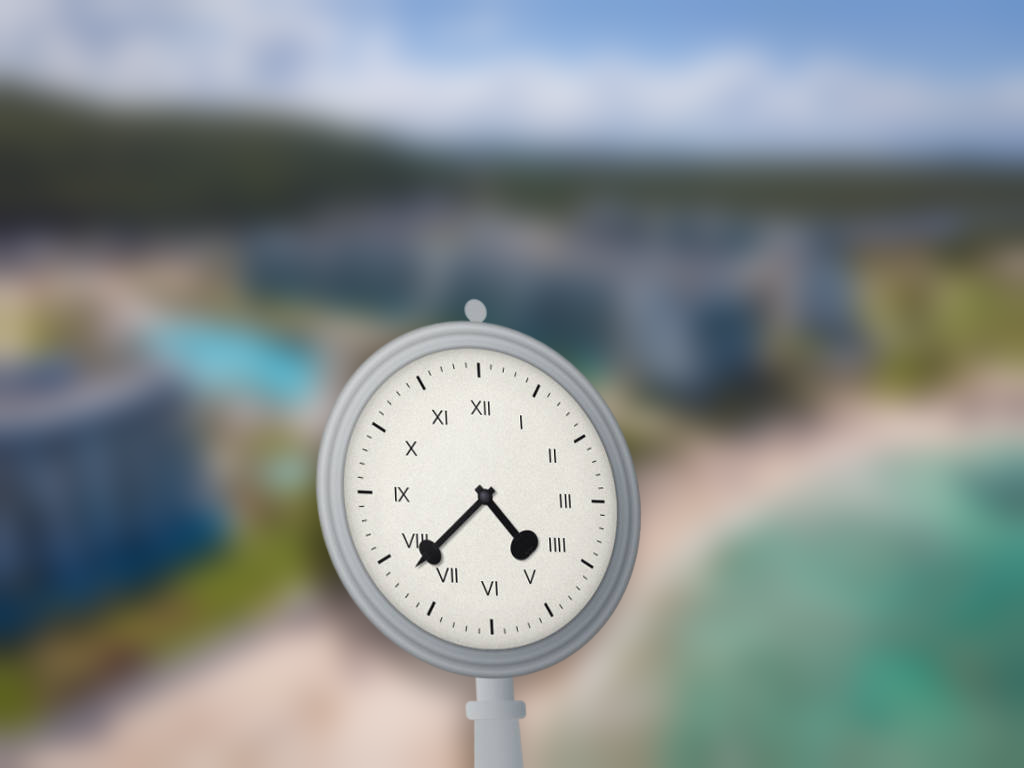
4:38
